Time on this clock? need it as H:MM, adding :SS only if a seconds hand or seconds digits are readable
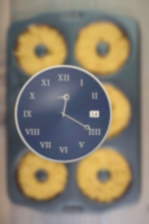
12:20
